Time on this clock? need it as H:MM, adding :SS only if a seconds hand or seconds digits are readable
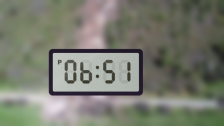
6:51
